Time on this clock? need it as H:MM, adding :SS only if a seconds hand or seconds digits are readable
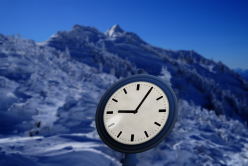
9:05
